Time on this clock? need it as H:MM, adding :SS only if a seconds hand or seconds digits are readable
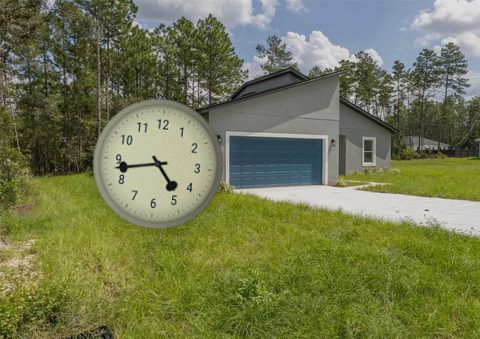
4:43
